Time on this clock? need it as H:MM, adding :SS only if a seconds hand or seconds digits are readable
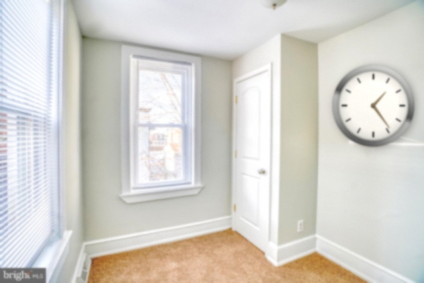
1:24
